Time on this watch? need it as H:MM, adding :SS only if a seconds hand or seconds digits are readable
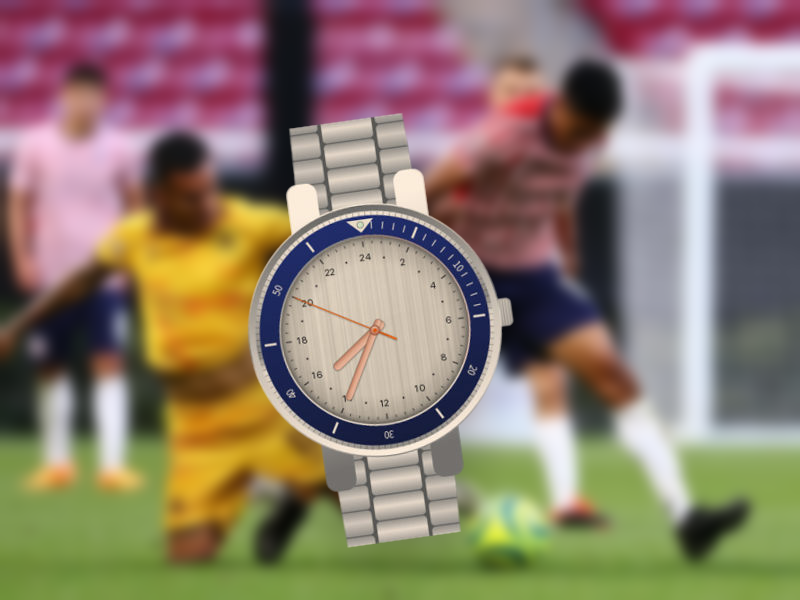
15:34:50
